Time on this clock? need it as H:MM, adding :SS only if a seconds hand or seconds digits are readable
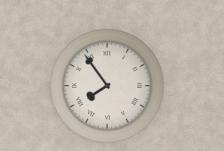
7:54
